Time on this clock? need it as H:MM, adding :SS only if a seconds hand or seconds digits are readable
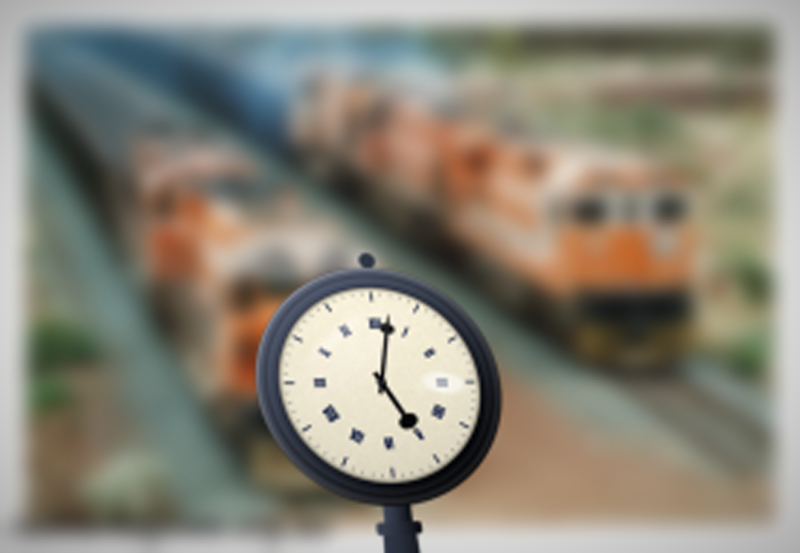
5:02
